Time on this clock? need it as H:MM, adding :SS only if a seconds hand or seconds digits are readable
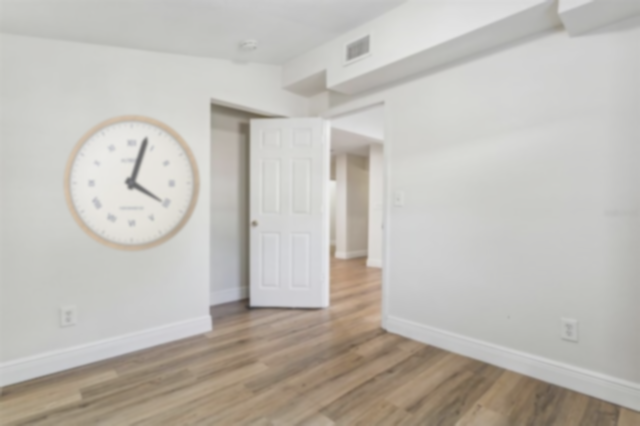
4:03
